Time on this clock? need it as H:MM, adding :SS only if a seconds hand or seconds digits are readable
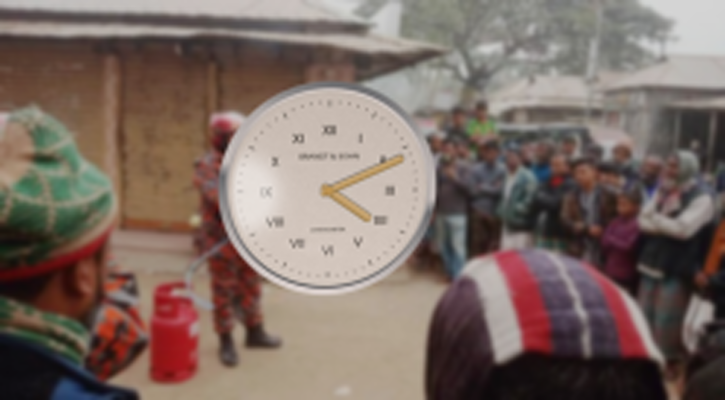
4:11
